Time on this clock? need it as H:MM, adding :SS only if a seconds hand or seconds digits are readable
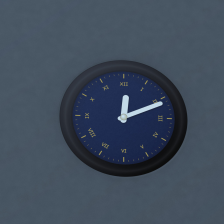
12:11
